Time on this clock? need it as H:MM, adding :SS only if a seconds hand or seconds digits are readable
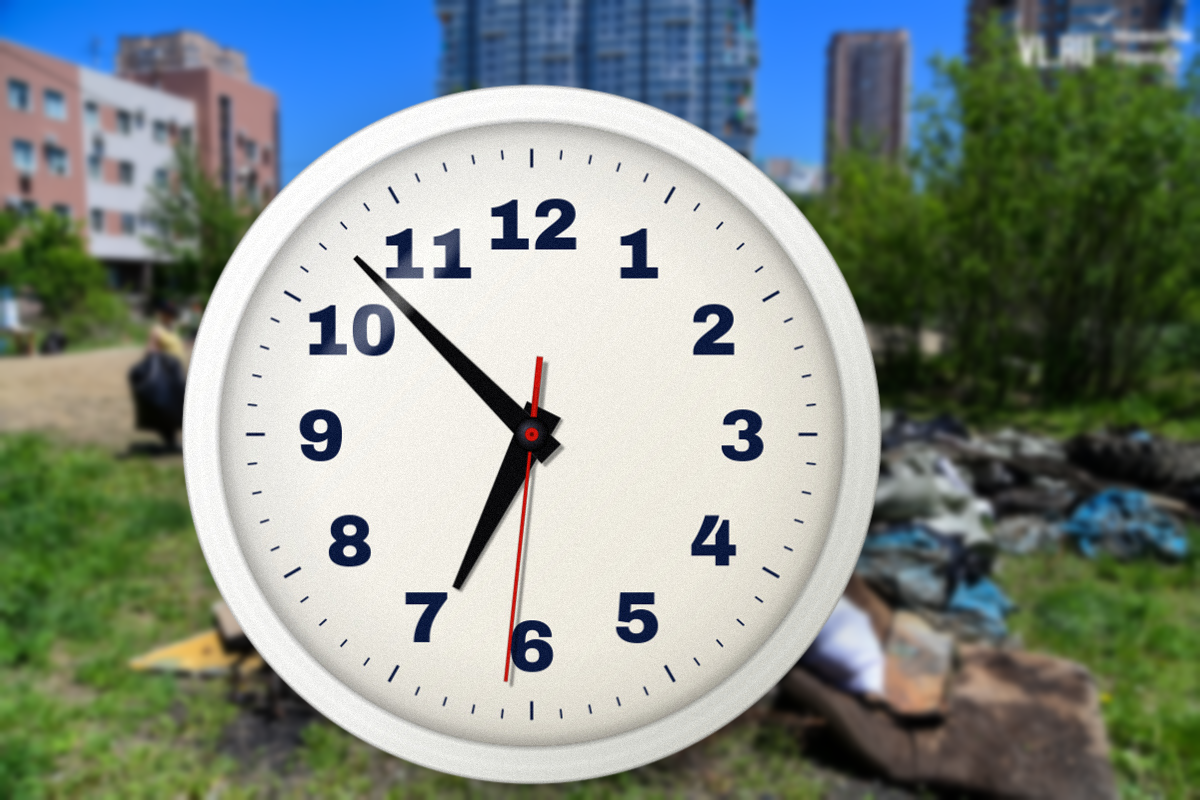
6:52:31
